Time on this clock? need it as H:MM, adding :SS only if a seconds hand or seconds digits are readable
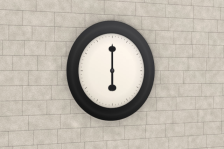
6:00
